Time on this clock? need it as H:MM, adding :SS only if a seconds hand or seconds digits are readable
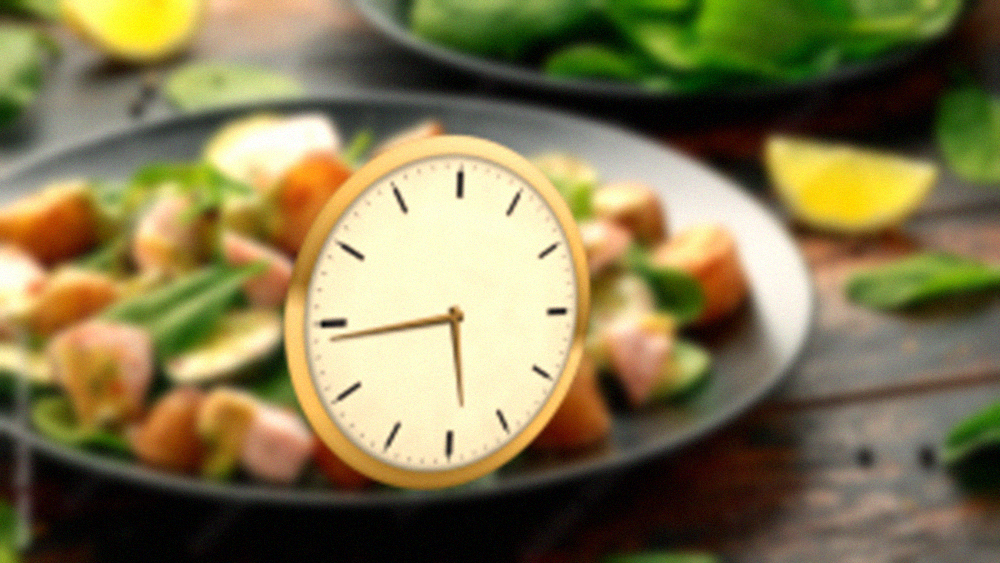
5:44
